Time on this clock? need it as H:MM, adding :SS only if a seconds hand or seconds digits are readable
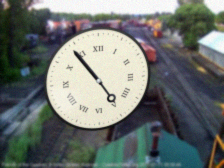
4:54
